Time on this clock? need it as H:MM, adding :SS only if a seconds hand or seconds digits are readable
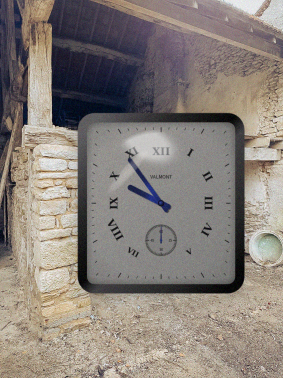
9:54
